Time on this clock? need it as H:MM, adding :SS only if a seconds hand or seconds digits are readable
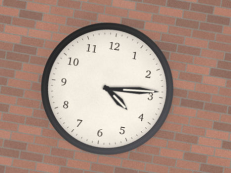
4:14
